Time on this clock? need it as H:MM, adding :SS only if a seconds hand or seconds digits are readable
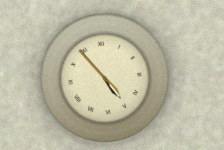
4:54
